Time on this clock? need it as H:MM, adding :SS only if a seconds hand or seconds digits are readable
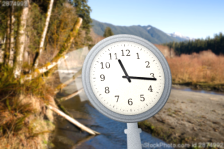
11:16
